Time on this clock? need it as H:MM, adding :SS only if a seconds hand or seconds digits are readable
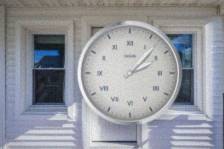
2:07
